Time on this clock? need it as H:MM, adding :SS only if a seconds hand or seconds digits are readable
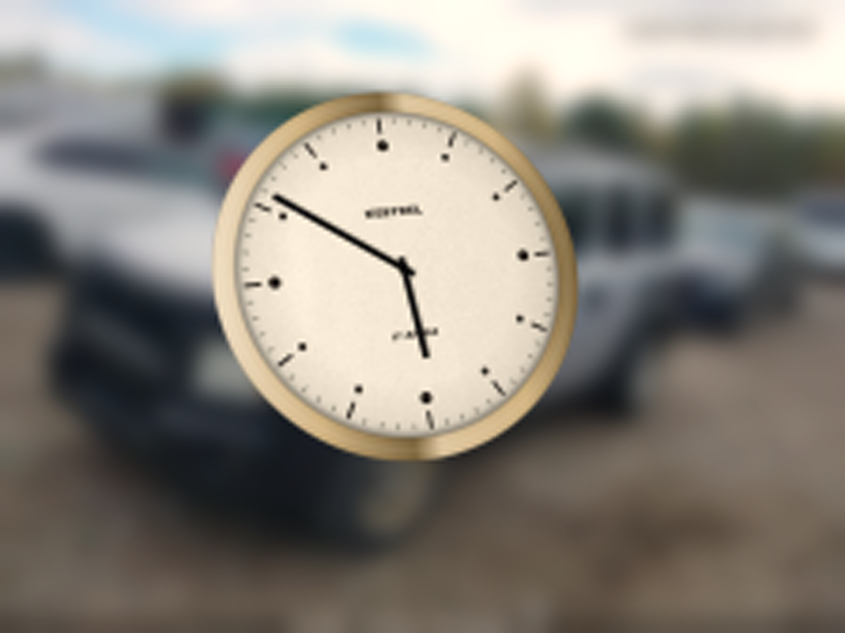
5:51
